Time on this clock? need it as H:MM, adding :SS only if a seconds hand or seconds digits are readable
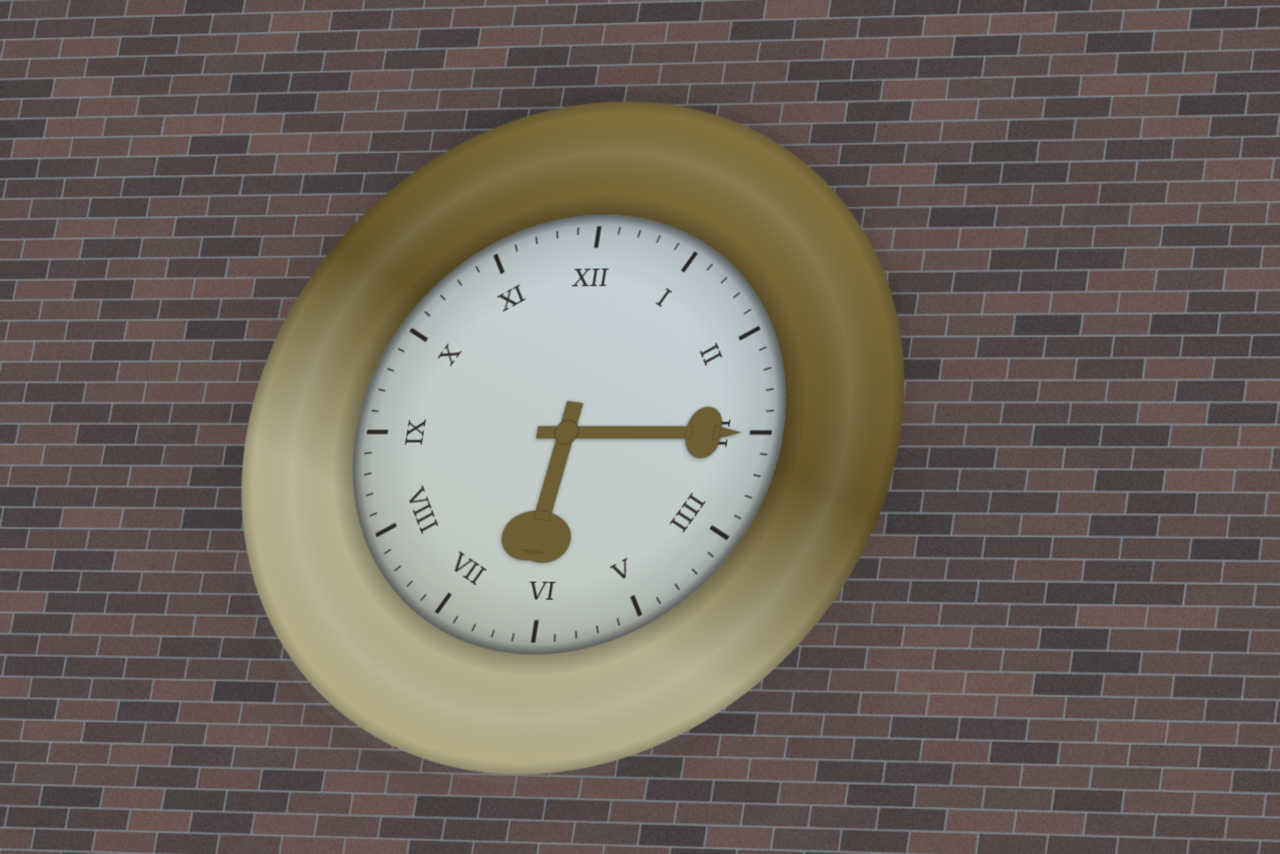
6:15
